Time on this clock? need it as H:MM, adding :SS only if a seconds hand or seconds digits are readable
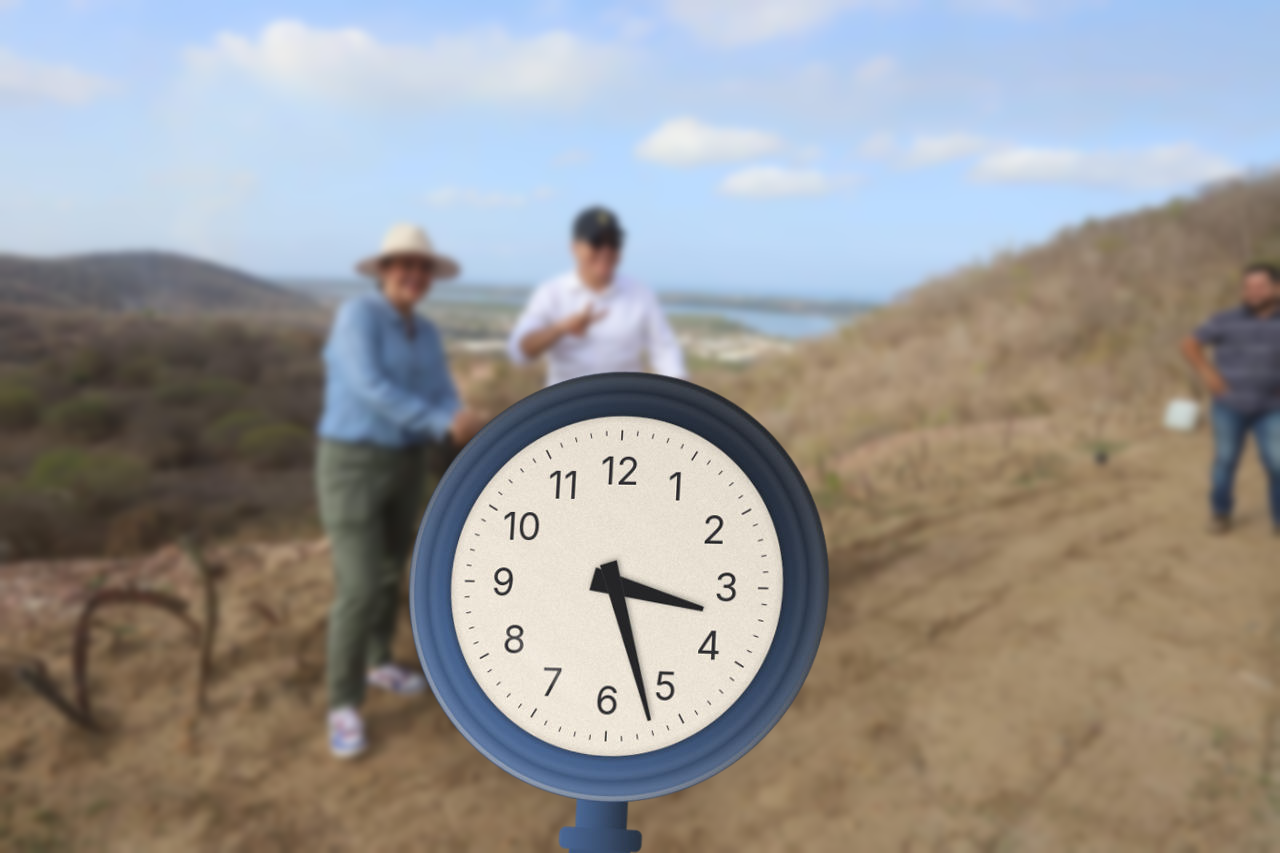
3:27
